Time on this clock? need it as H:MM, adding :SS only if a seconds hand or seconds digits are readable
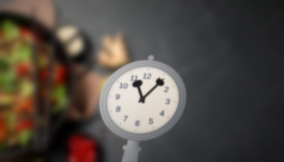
11:06
